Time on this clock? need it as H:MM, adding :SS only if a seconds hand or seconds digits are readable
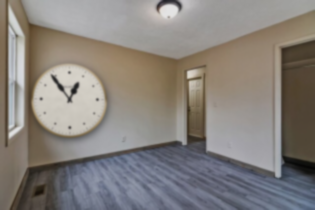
12:54
